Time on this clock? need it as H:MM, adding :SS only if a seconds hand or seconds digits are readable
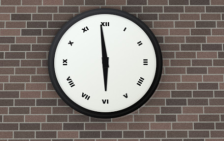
5:59
